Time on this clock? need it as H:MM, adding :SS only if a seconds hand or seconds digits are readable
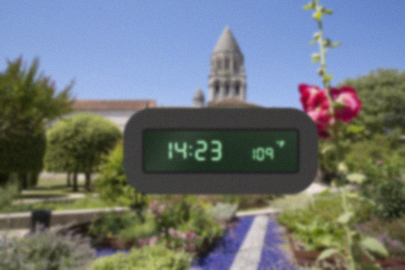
14:23
